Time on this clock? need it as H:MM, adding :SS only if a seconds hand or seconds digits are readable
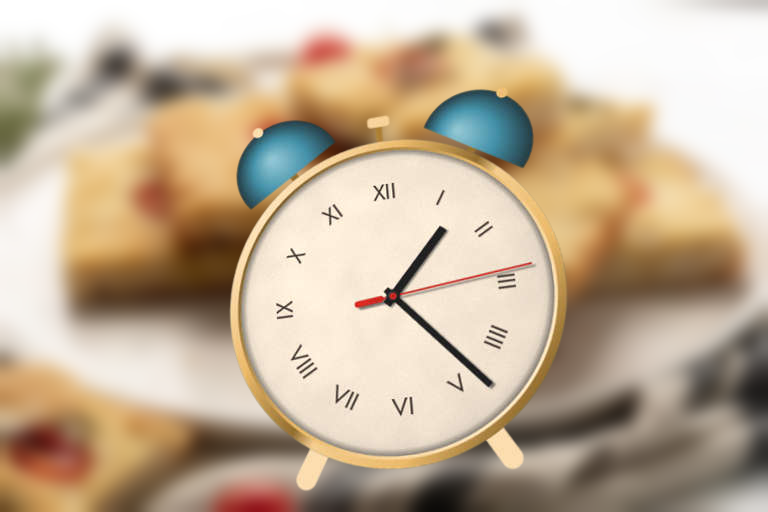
1:23:14
